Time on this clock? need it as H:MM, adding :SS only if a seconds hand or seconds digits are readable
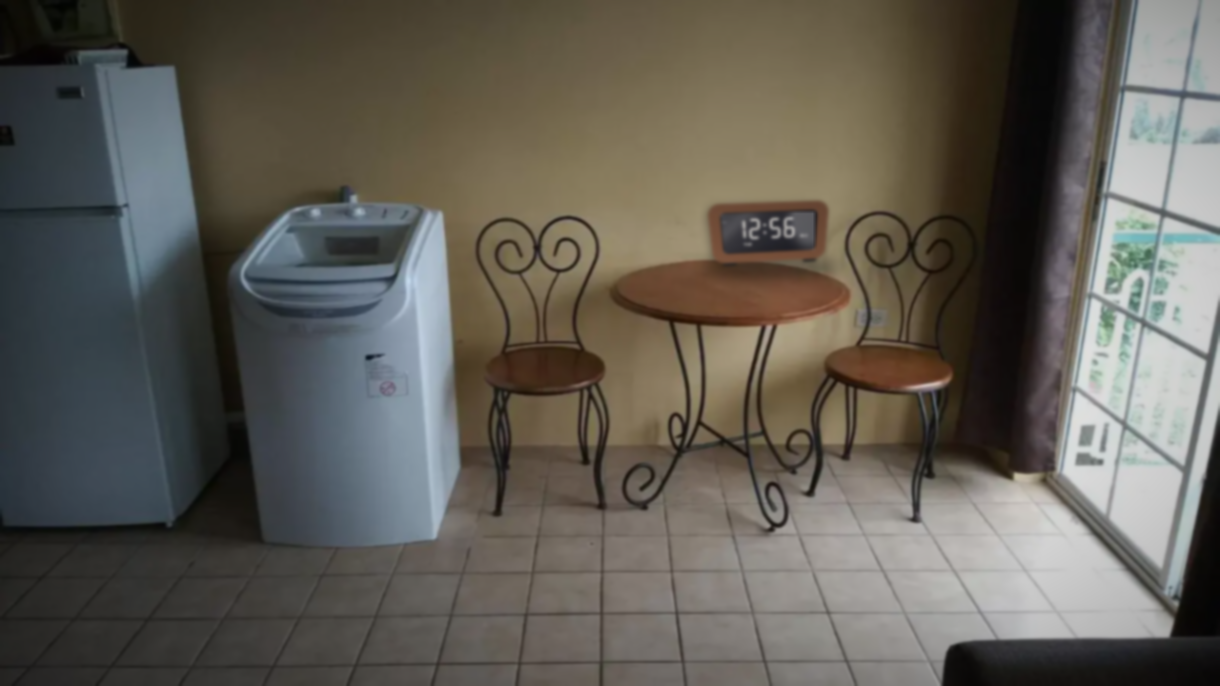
12:56
